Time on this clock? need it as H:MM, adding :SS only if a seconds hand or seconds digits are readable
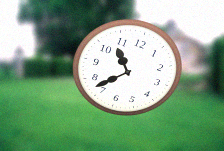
10:37
